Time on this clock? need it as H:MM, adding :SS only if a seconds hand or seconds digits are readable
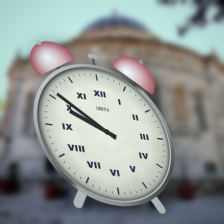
9:51
